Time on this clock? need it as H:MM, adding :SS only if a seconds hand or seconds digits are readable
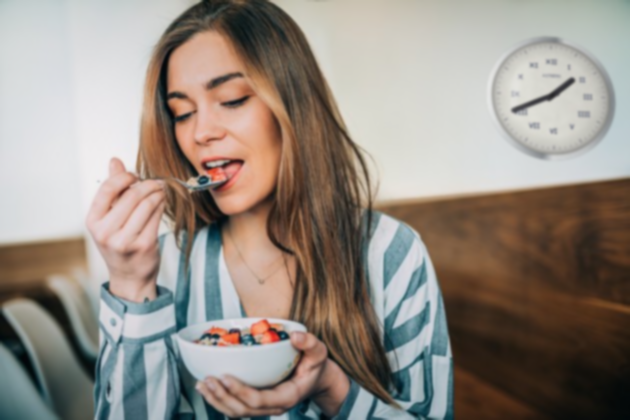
1:41
